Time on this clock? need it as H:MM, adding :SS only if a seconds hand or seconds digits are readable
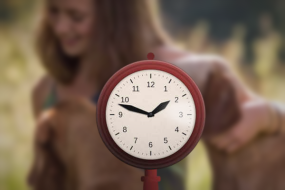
1:48
